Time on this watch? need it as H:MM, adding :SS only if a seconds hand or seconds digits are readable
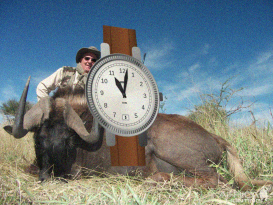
11:02
